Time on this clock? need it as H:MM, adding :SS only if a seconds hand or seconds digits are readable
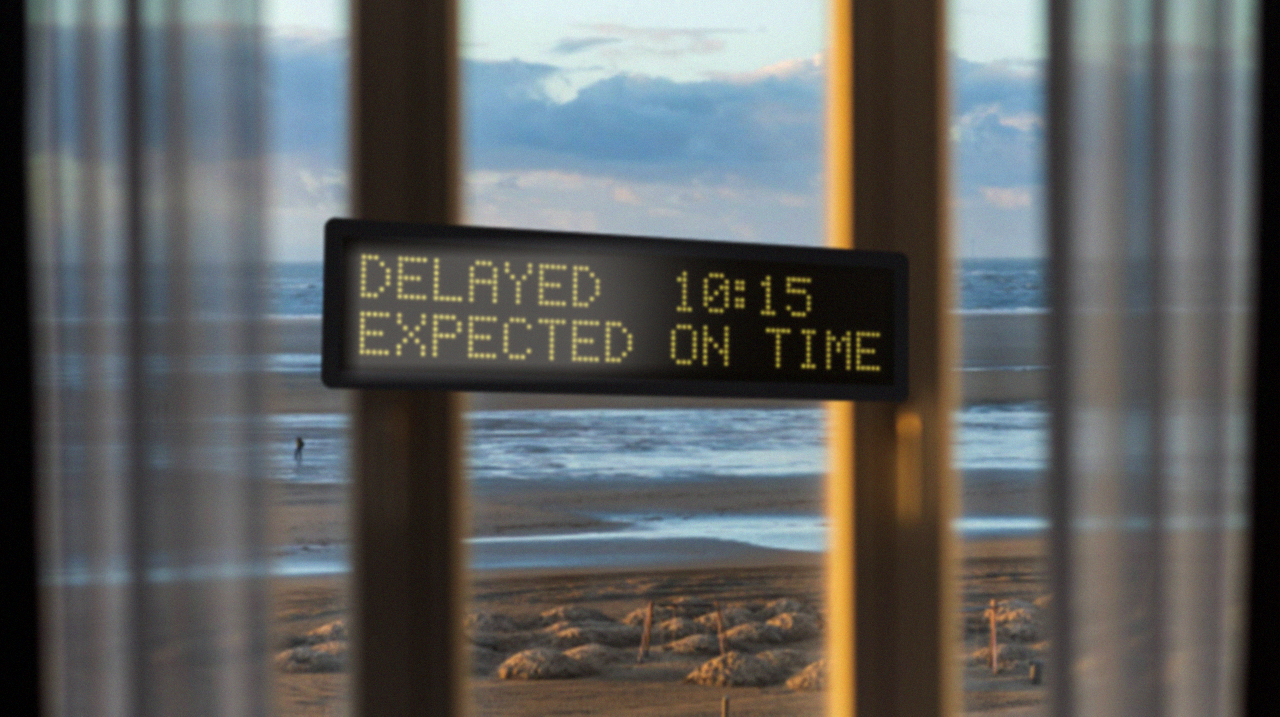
10:15
